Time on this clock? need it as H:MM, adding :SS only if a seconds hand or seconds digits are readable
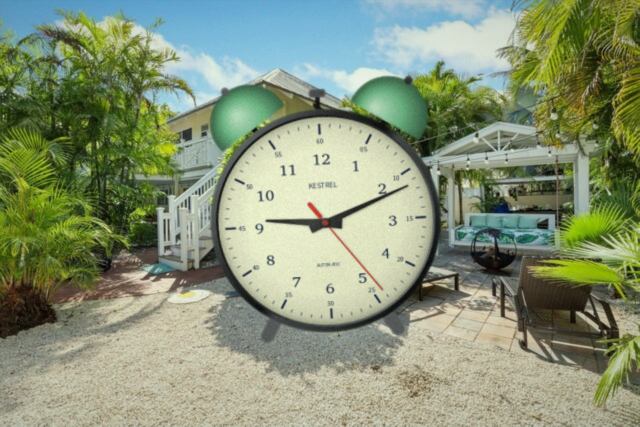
9:11:24
